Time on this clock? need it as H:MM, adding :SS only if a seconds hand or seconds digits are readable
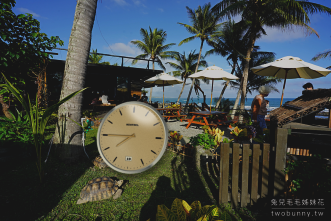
7:45
